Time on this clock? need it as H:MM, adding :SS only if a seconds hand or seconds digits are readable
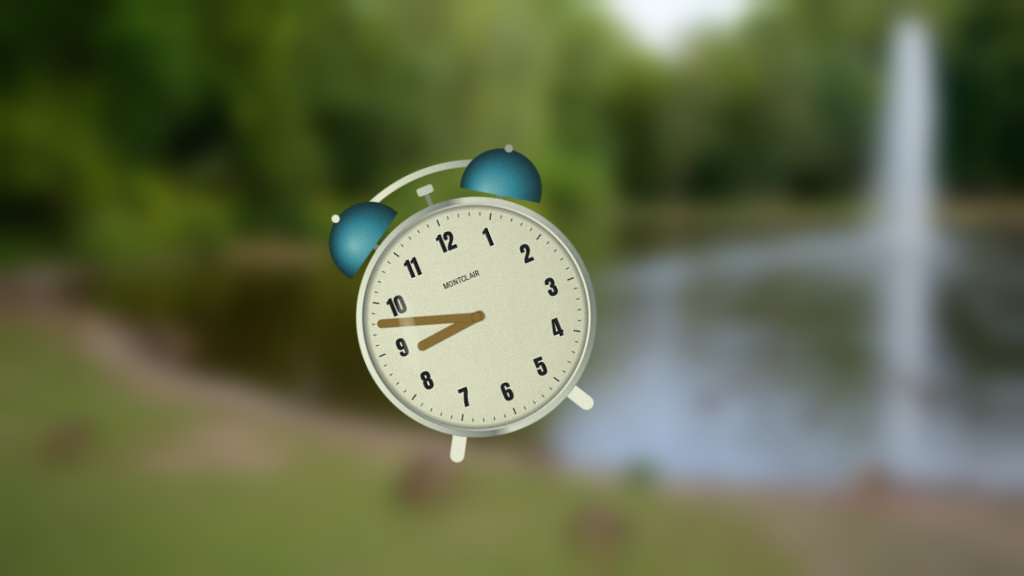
8:48
